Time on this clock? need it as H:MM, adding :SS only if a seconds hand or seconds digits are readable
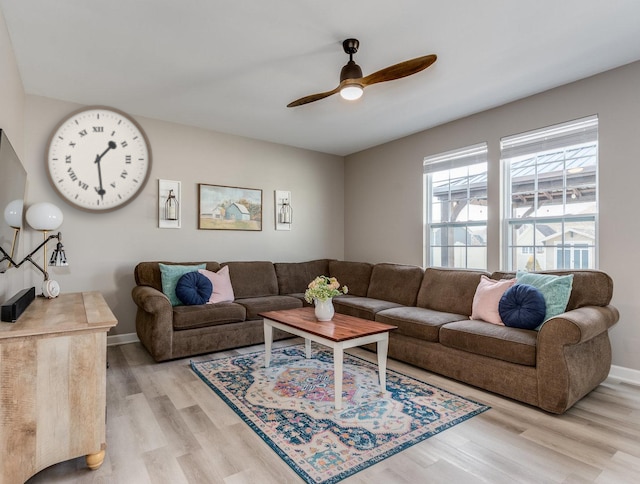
1:29
